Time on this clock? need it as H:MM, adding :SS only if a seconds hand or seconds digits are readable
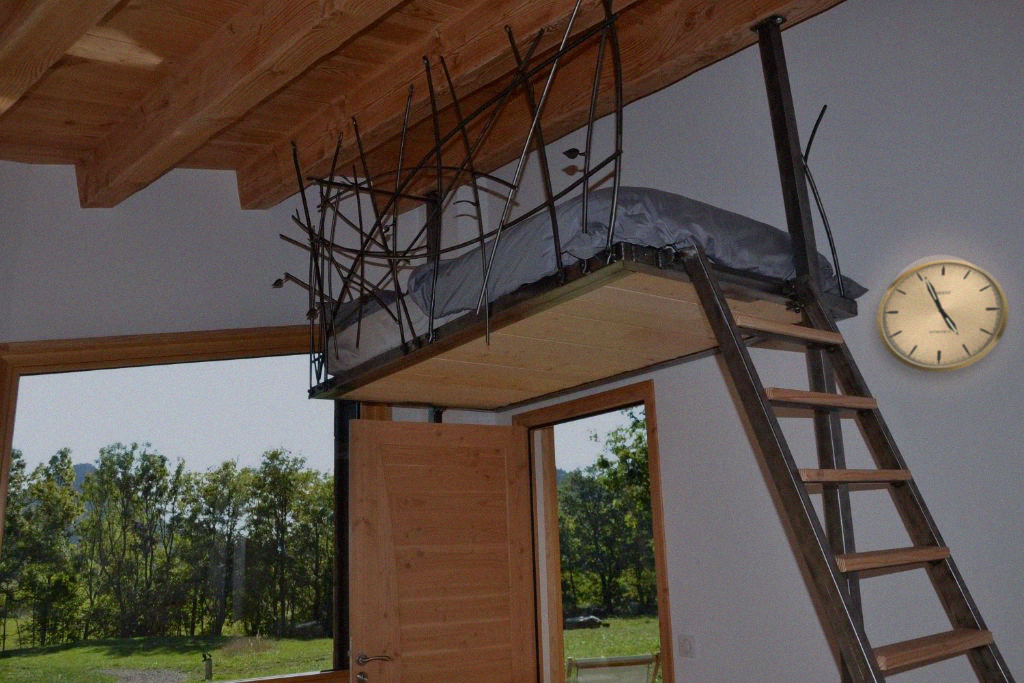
4:56
